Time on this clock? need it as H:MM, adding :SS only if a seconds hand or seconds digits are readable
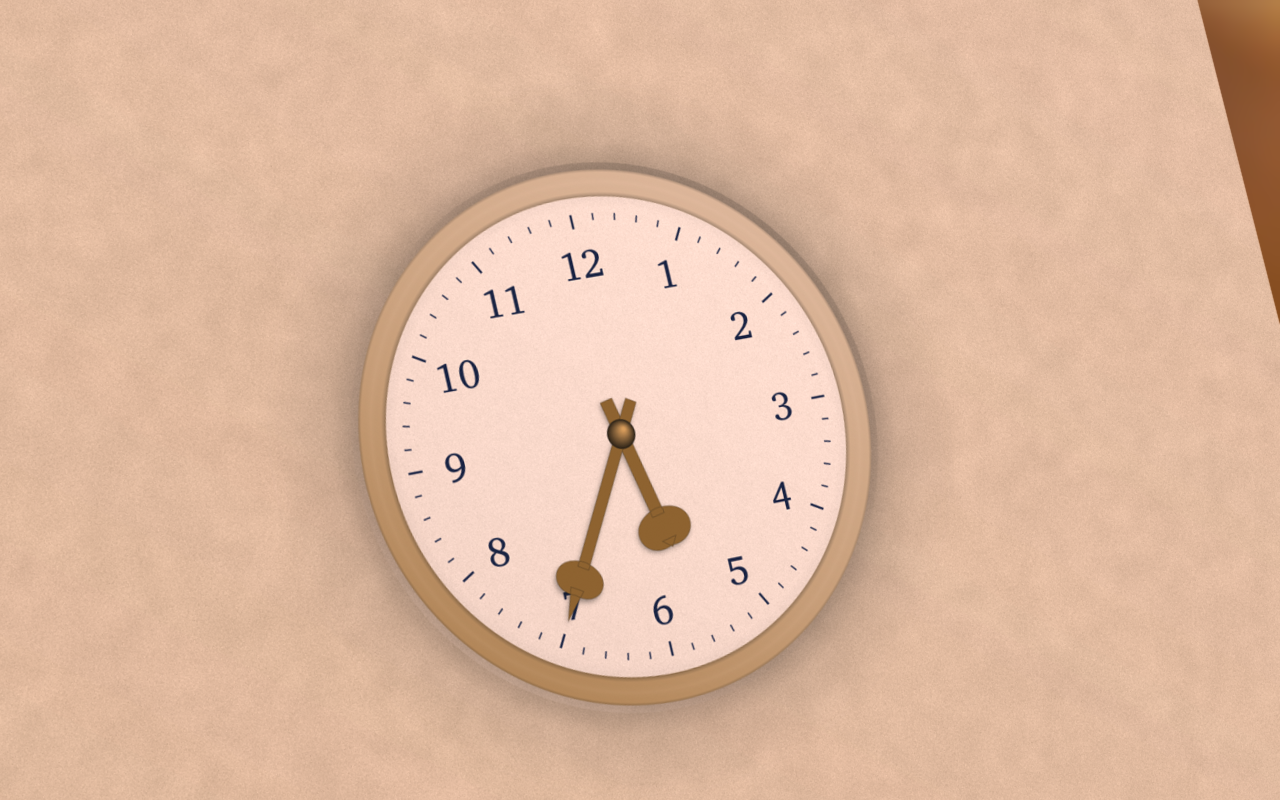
5:35
